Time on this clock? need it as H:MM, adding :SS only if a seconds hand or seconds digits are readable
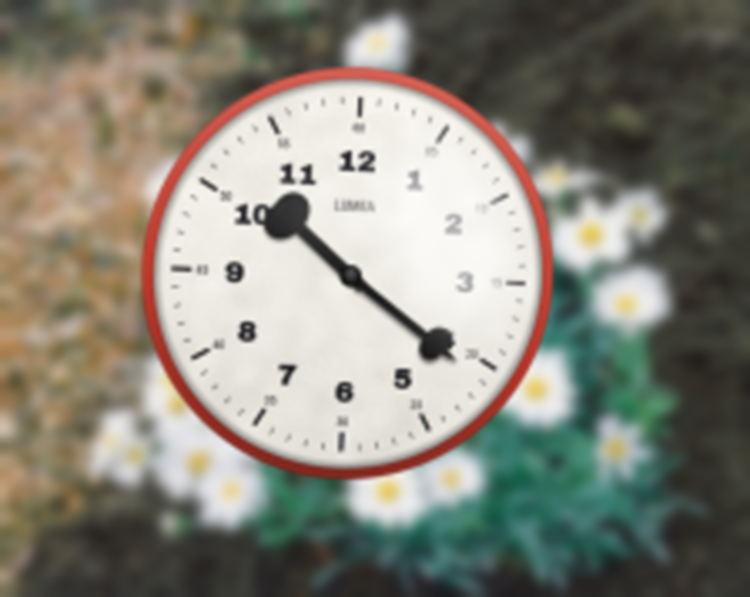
10:21
